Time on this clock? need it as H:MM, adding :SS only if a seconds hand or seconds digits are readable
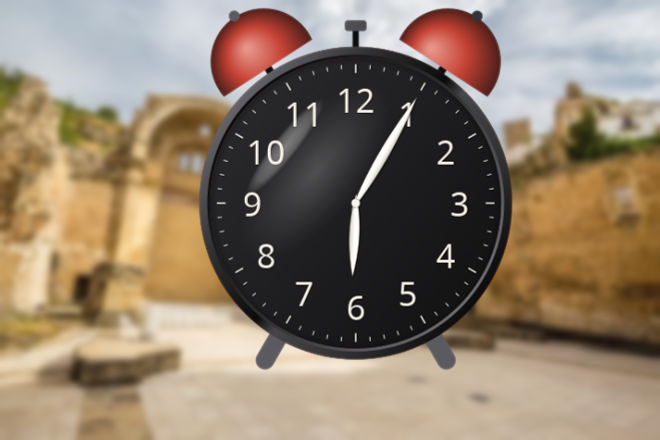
6:05
